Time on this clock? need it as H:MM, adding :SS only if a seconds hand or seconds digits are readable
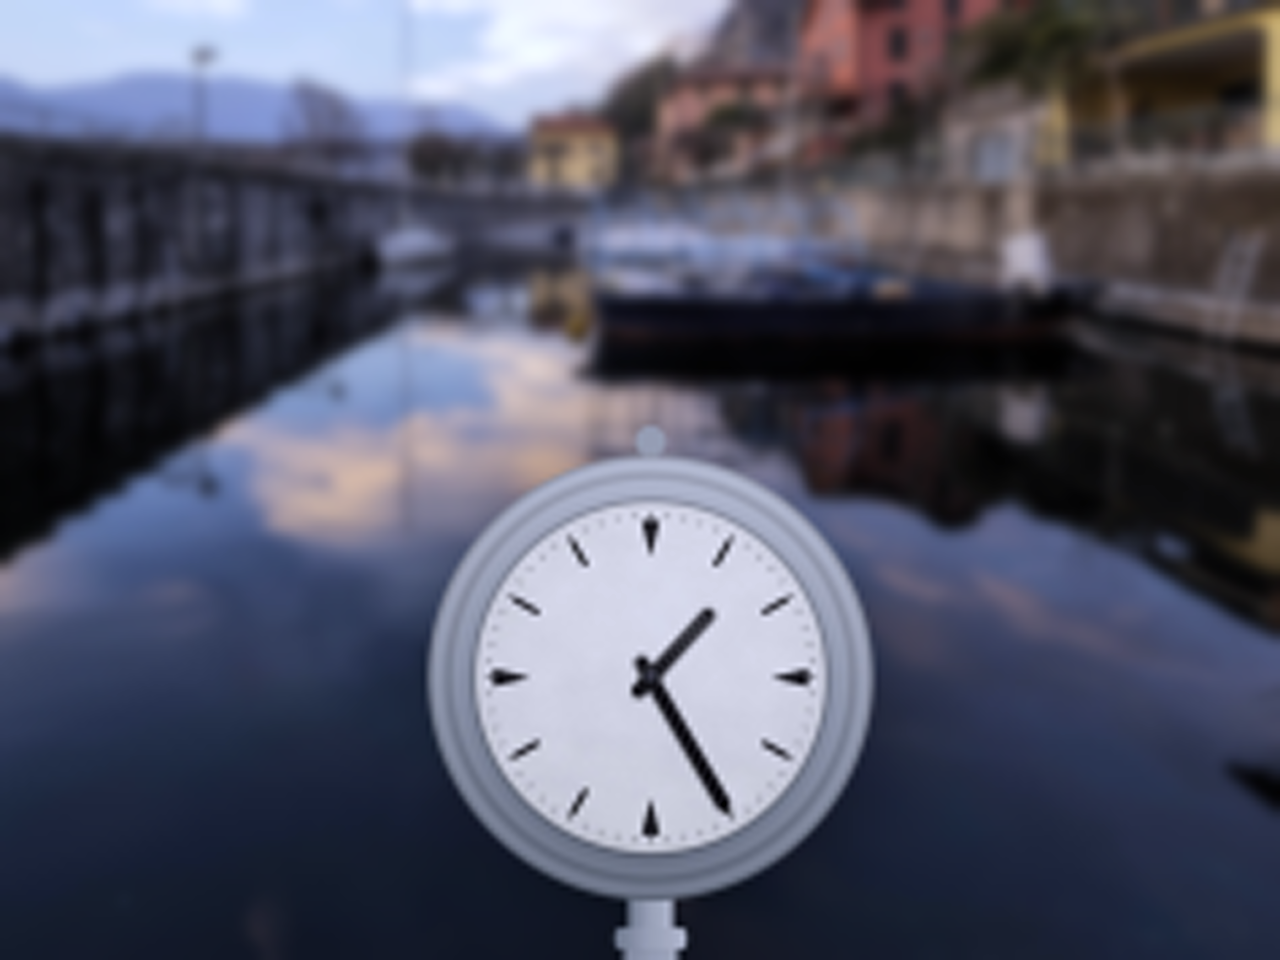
1:25
